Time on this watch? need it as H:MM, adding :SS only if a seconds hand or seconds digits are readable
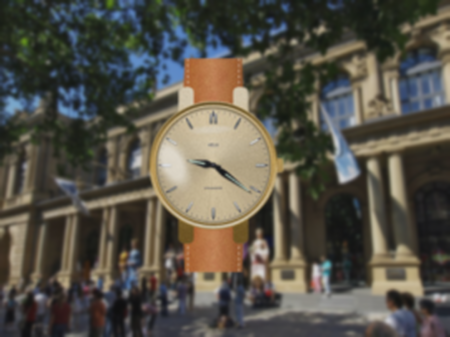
9:21
